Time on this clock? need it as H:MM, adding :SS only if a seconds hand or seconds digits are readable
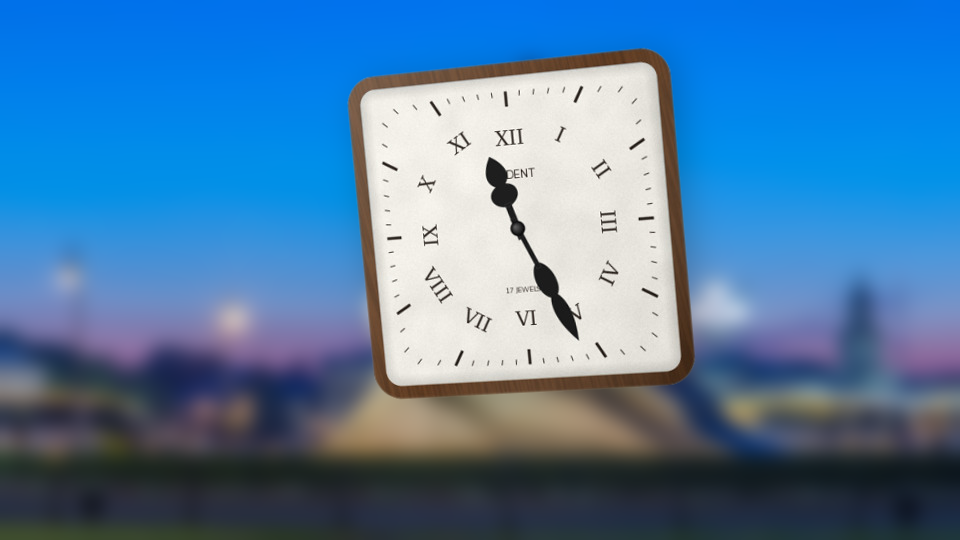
11:26
